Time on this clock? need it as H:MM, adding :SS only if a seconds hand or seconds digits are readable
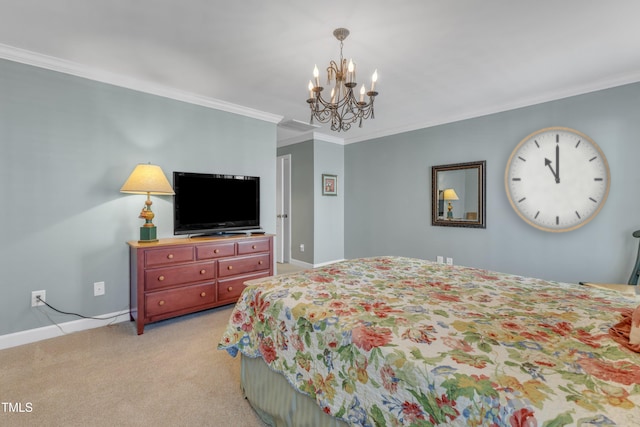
11:00
